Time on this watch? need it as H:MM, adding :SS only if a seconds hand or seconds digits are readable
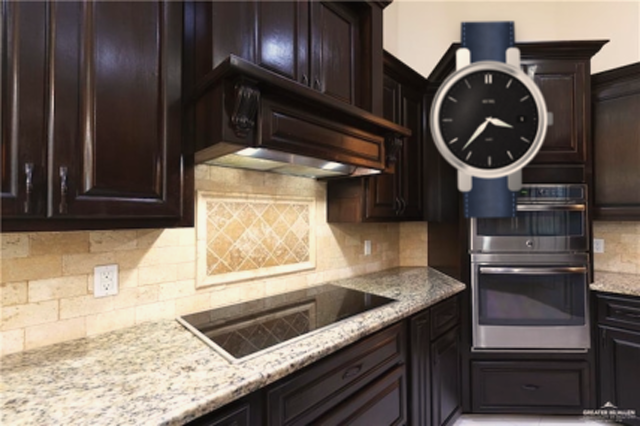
3:37
